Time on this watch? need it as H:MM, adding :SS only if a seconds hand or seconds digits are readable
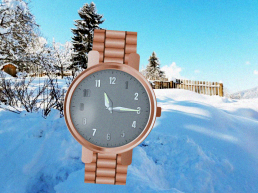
11:15
